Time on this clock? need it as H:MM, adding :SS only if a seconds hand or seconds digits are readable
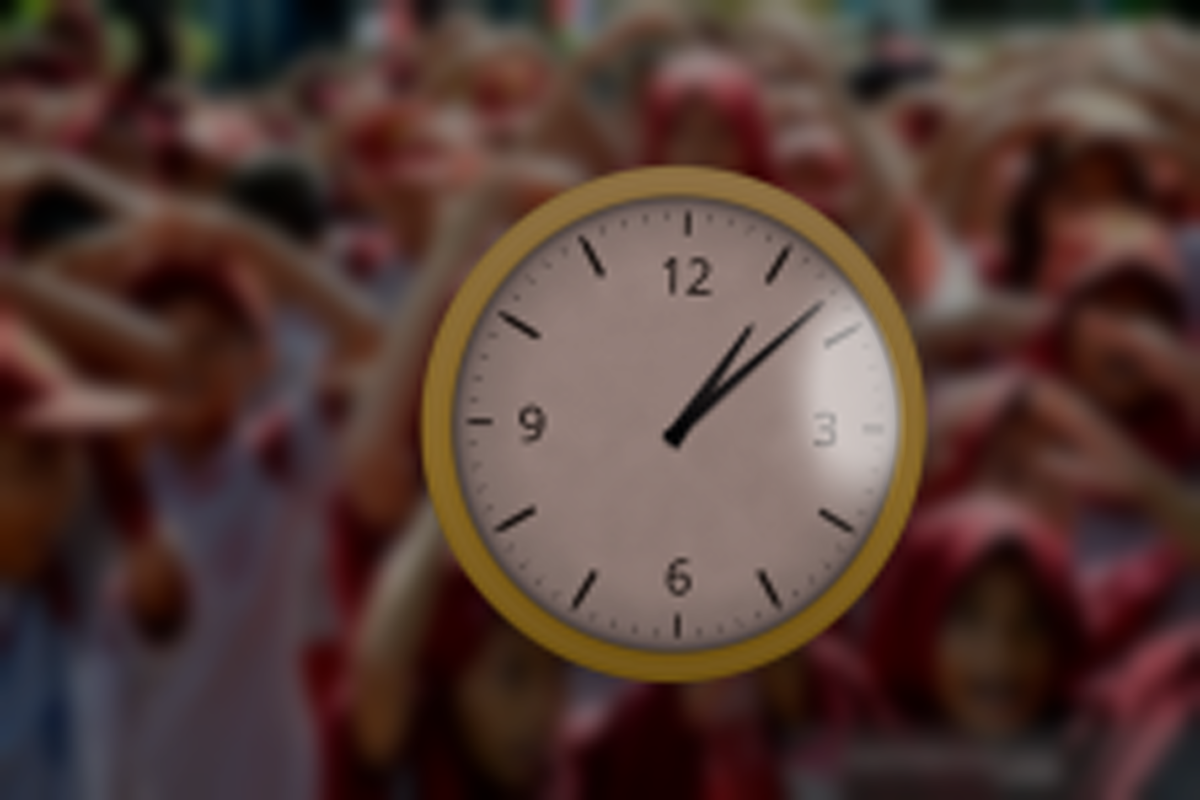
1:08
